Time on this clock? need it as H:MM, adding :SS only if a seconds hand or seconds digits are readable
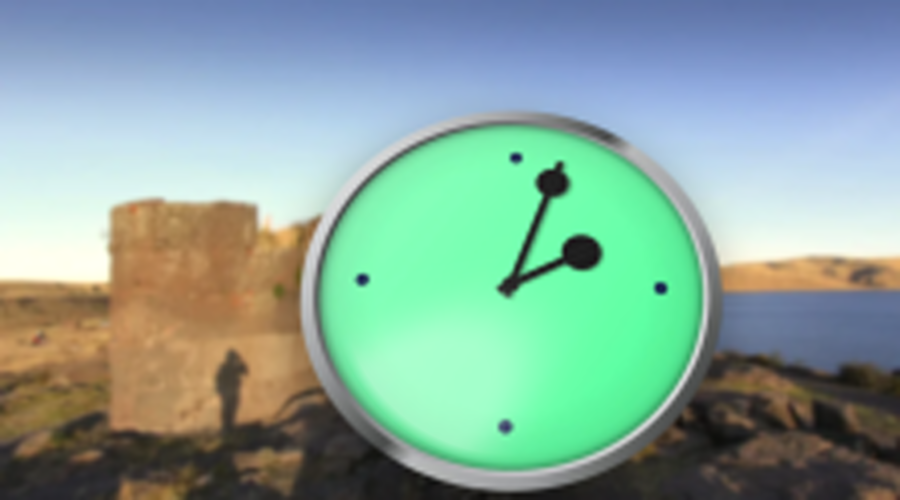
2:03
